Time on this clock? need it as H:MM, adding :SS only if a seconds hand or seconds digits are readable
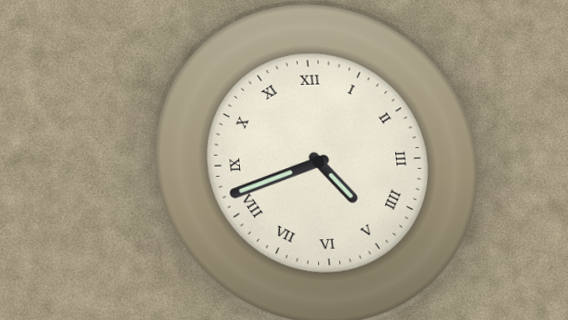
4:42
